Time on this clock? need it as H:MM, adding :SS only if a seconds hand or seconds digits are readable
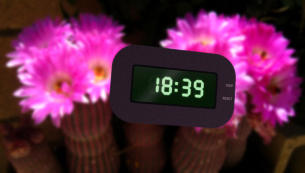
18:39
